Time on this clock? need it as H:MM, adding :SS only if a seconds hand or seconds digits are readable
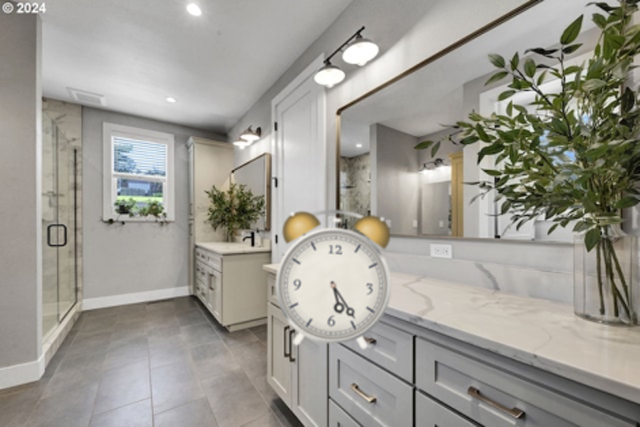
5:24
